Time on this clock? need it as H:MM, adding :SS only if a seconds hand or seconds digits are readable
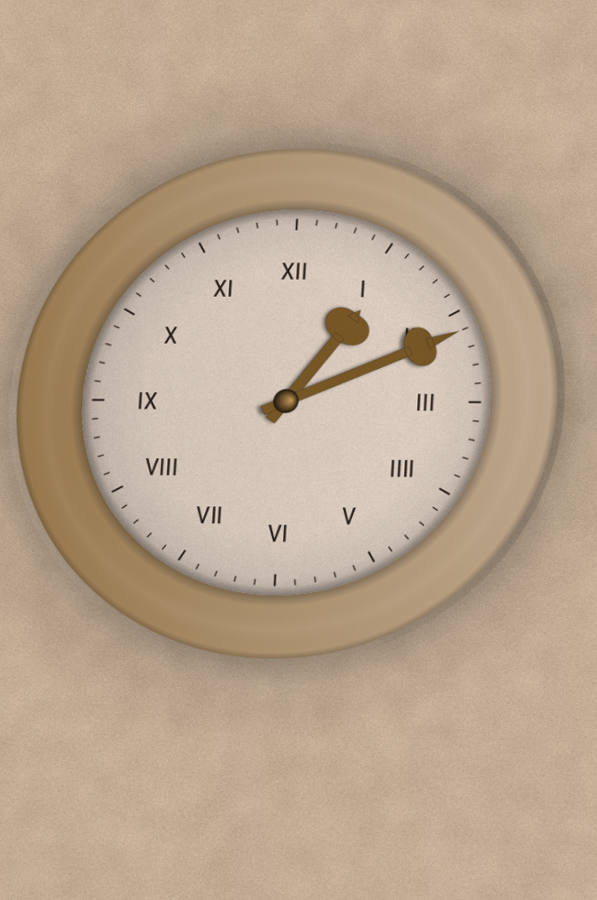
1:11
